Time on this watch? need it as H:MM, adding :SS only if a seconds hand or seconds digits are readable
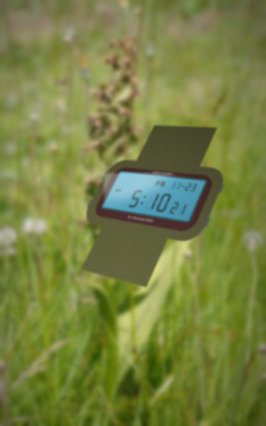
5:10:21
